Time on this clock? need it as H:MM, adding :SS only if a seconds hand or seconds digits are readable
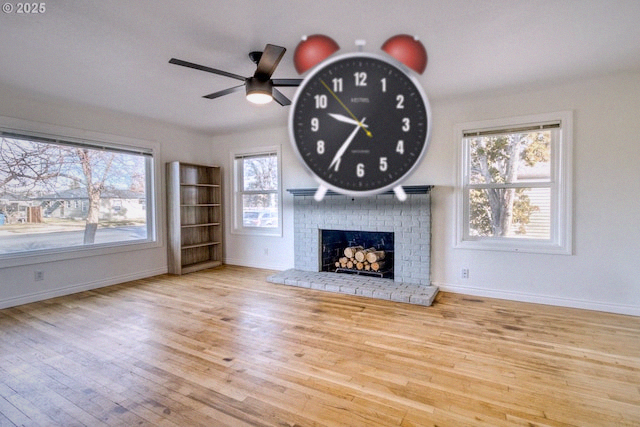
9:35:53
